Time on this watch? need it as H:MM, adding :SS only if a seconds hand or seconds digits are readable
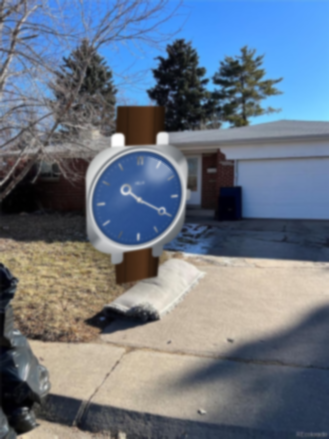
10:20
